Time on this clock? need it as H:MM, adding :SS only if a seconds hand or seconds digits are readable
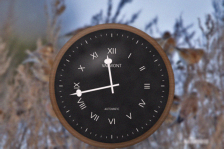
11:43
